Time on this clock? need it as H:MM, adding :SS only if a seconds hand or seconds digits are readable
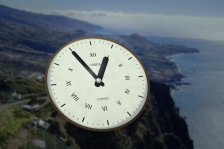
12:55
